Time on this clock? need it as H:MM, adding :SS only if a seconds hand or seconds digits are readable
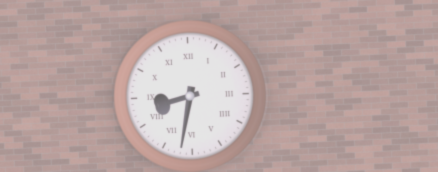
8:32
